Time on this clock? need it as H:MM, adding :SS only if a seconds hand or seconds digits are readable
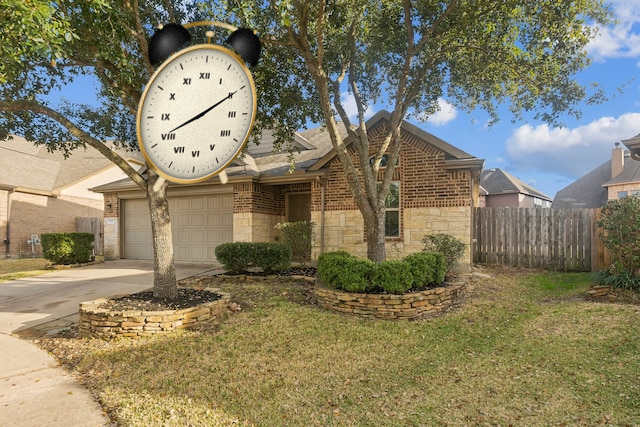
8:10
